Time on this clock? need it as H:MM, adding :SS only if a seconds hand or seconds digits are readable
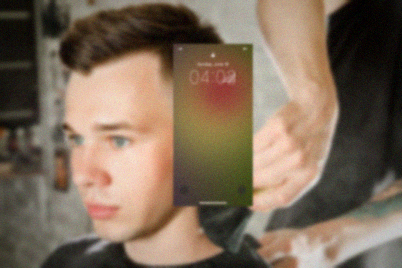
4:02
